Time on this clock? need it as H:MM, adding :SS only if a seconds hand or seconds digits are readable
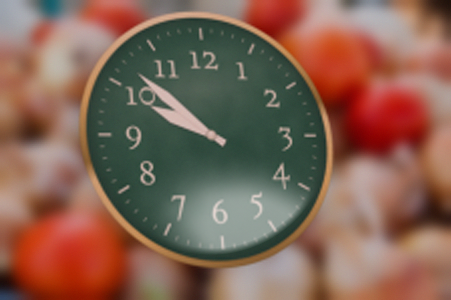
9:52
